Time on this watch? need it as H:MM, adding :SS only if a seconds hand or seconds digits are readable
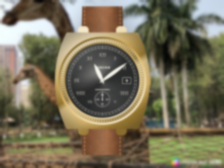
11:09
